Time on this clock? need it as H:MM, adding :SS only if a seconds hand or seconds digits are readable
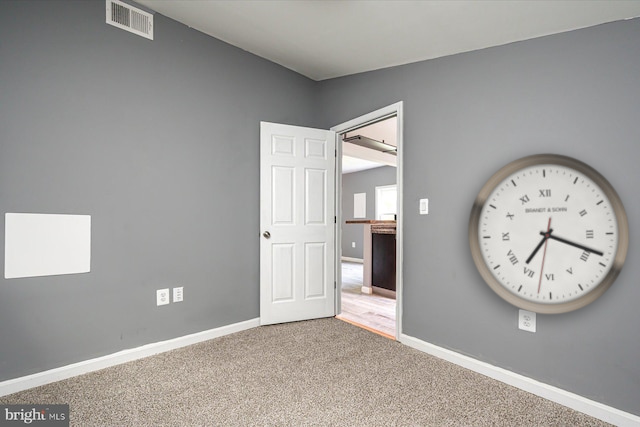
7:18:32
